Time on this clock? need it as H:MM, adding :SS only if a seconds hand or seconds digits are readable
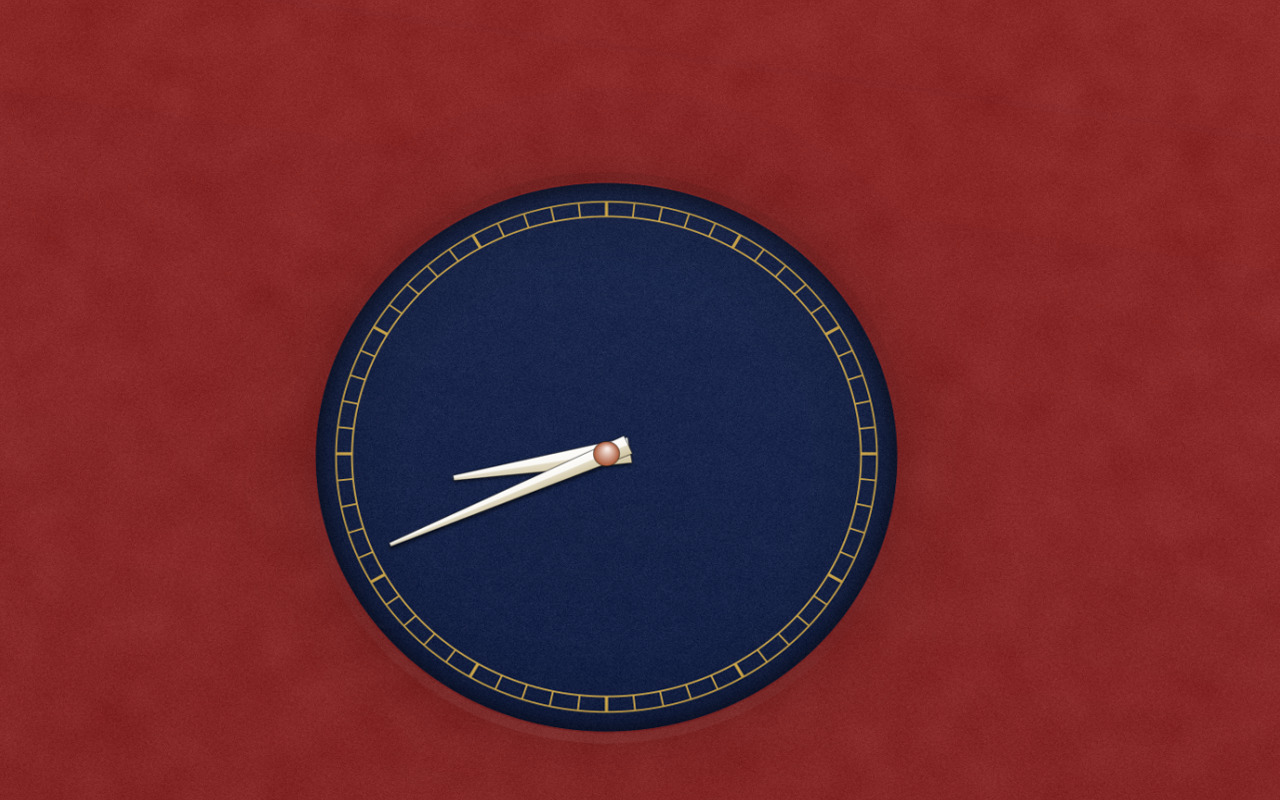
8:41
